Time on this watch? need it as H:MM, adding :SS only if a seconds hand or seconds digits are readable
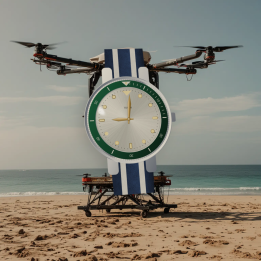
9:01
